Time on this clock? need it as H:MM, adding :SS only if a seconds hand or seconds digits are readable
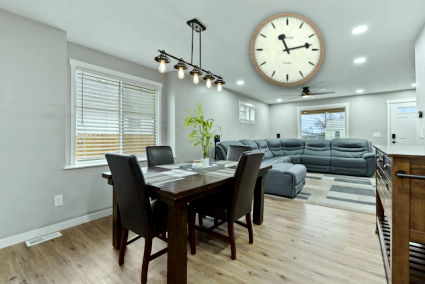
11:13
